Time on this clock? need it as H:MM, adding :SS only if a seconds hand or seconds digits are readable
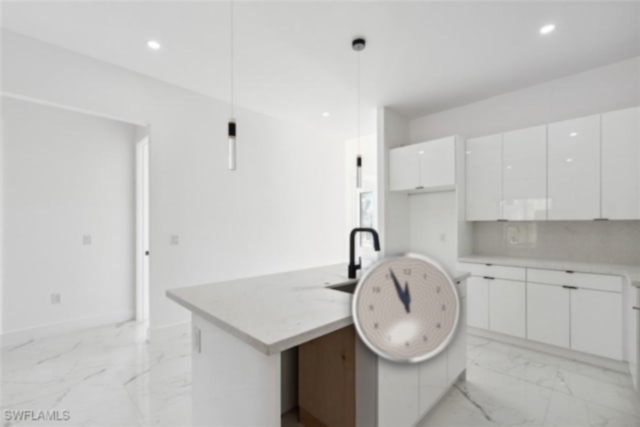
11:56
